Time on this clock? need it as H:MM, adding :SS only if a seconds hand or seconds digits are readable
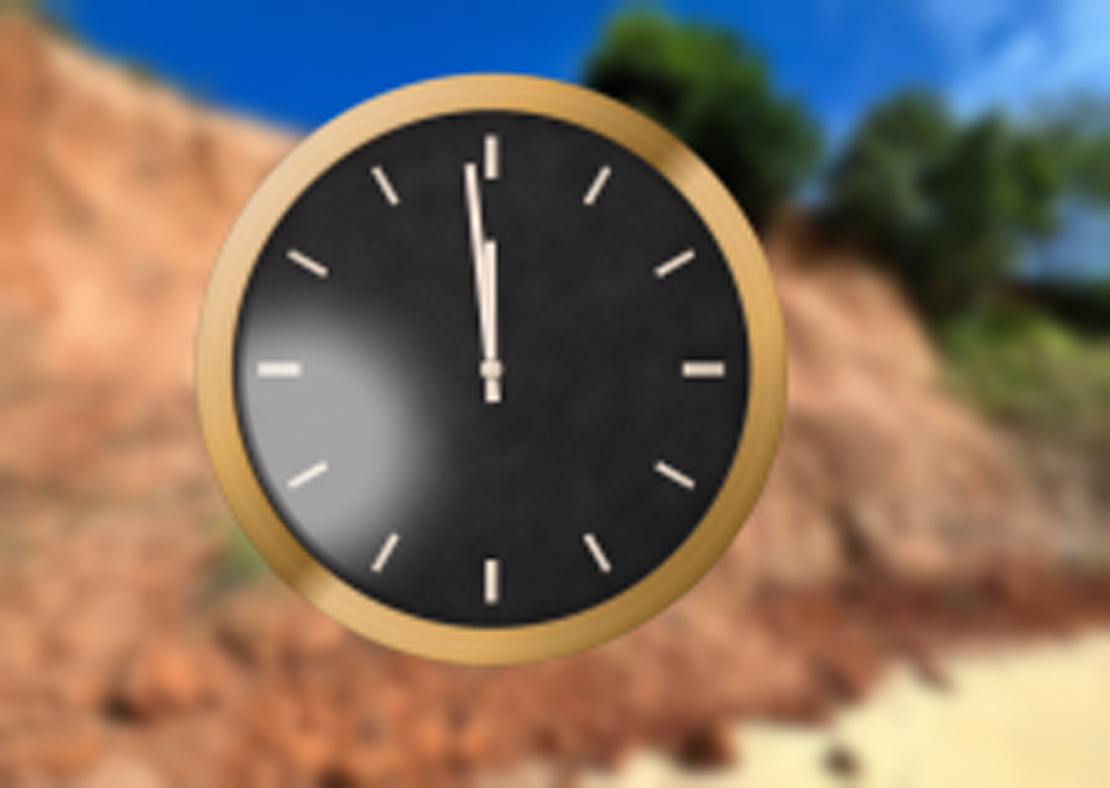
11:59
